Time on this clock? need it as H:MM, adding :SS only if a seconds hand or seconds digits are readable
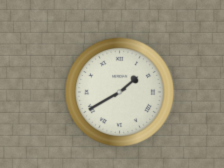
1:40
